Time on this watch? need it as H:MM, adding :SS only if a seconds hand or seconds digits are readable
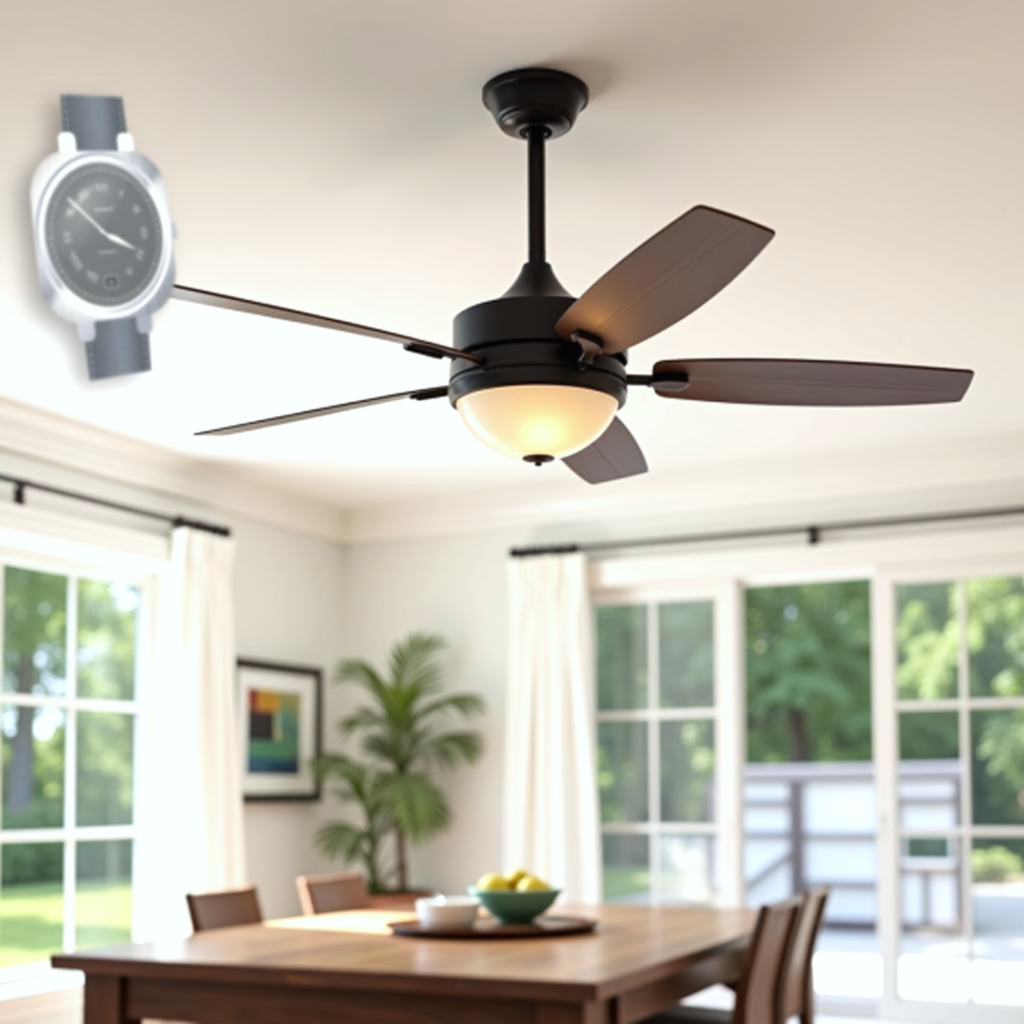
3:52
